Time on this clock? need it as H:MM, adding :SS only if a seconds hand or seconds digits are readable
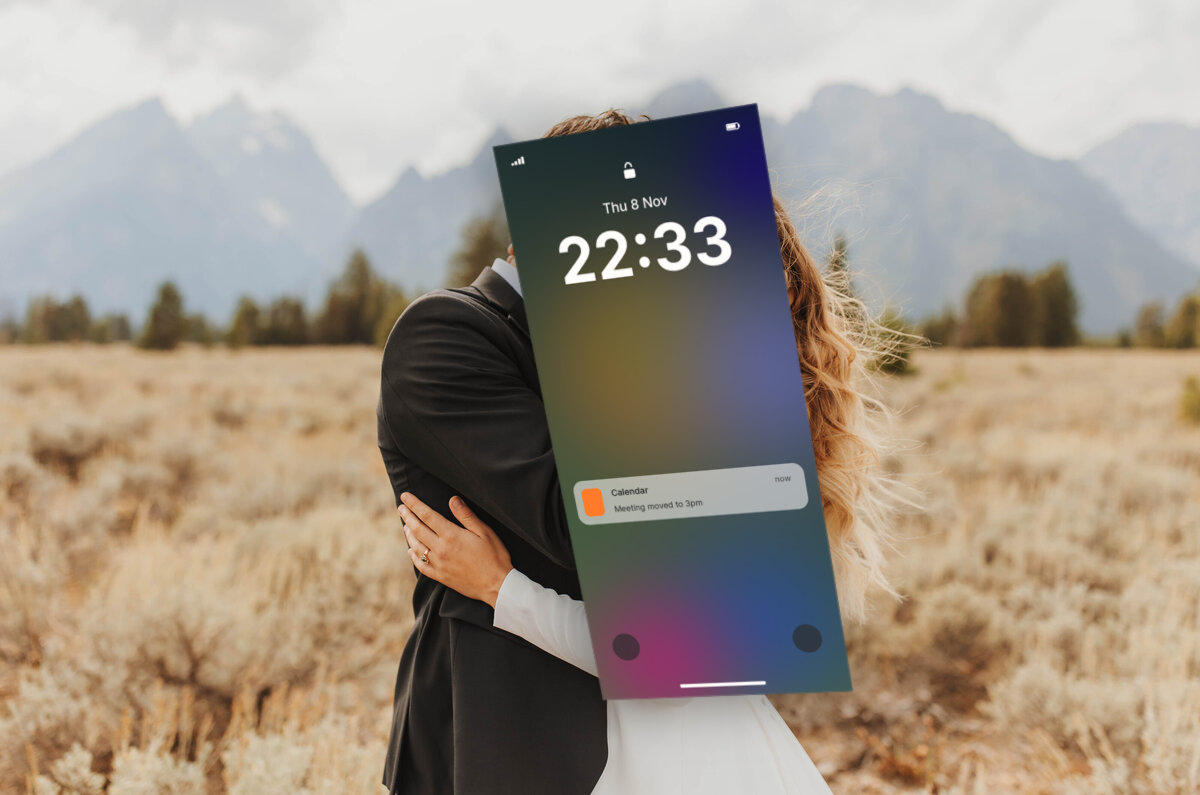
22:33
